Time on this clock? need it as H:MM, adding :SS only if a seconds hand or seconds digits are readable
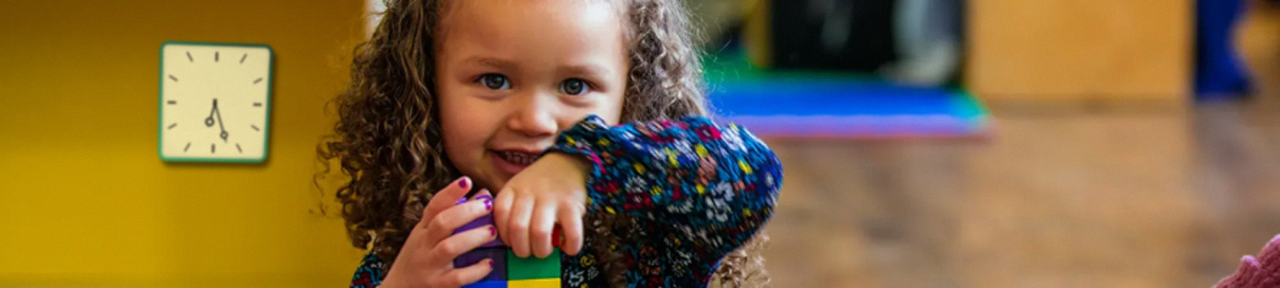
6:27
